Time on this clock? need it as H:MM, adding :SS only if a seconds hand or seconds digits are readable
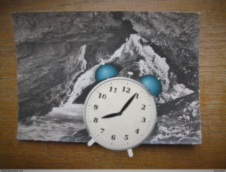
8:04
